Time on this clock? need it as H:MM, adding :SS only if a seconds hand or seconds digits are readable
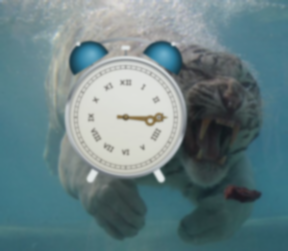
3:15
